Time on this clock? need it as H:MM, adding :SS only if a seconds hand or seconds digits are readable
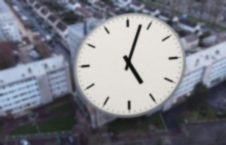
5:03
